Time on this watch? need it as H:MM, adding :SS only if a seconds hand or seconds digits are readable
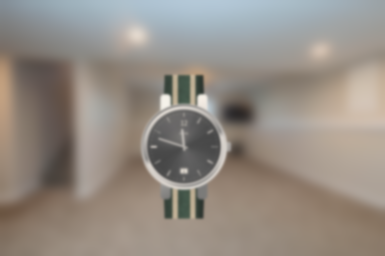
11:48
